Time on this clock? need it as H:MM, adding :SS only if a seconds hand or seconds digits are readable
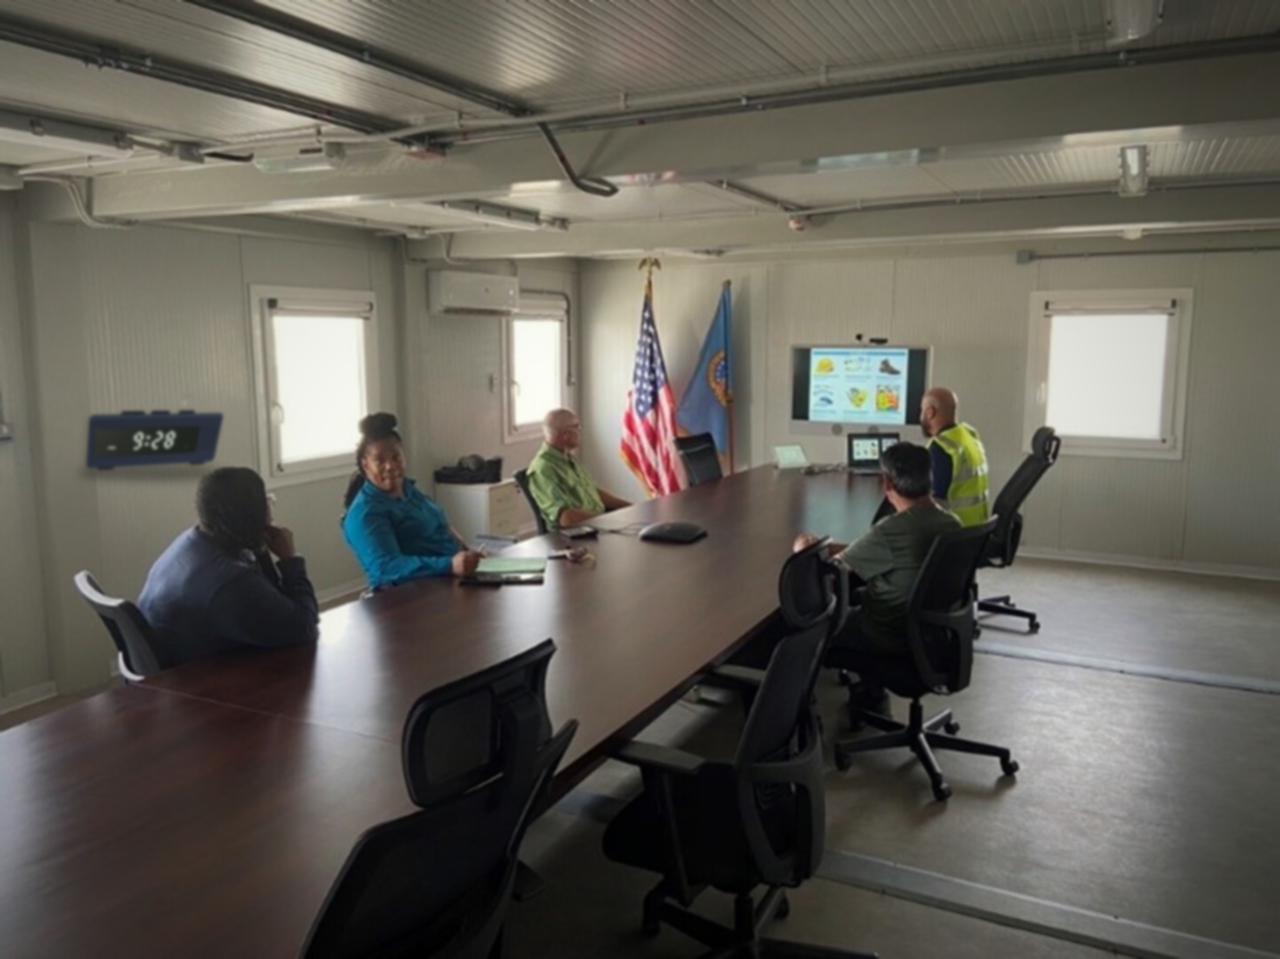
9:28
